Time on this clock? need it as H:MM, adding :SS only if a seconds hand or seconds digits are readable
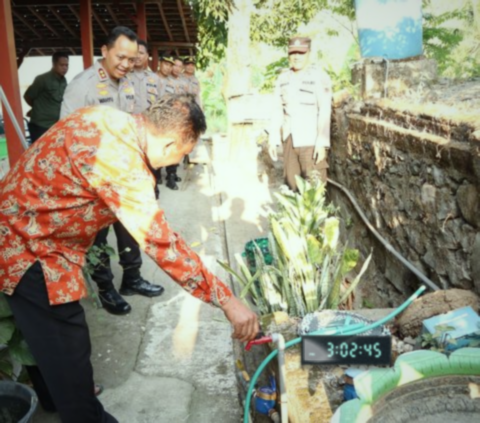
3:02:45
